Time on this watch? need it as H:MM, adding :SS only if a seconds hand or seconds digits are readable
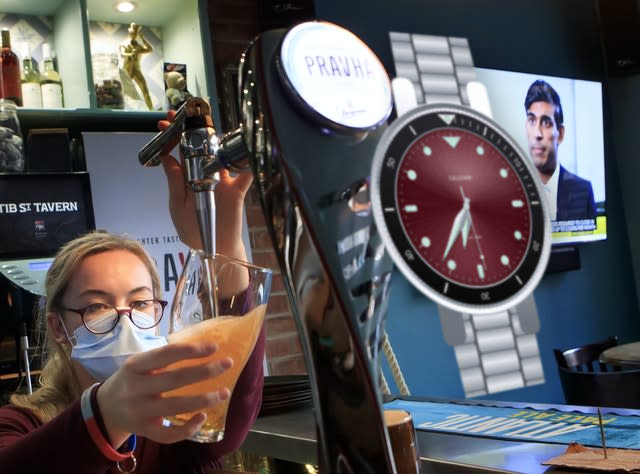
6:36:29
